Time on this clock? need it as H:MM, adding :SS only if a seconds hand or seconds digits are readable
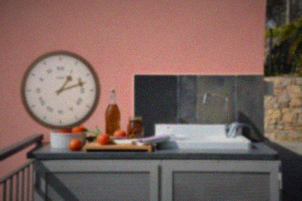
1:12
